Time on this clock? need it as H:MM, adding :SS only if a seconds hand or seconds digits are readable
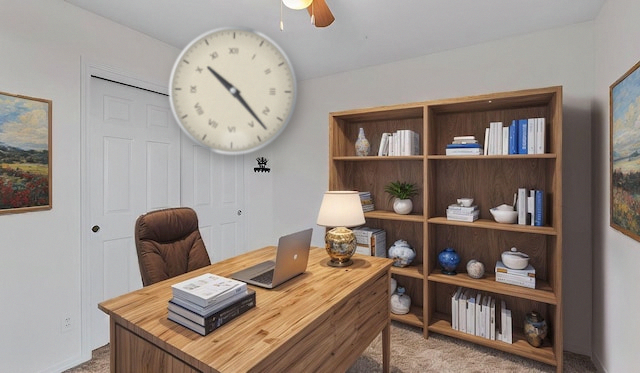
10:23
